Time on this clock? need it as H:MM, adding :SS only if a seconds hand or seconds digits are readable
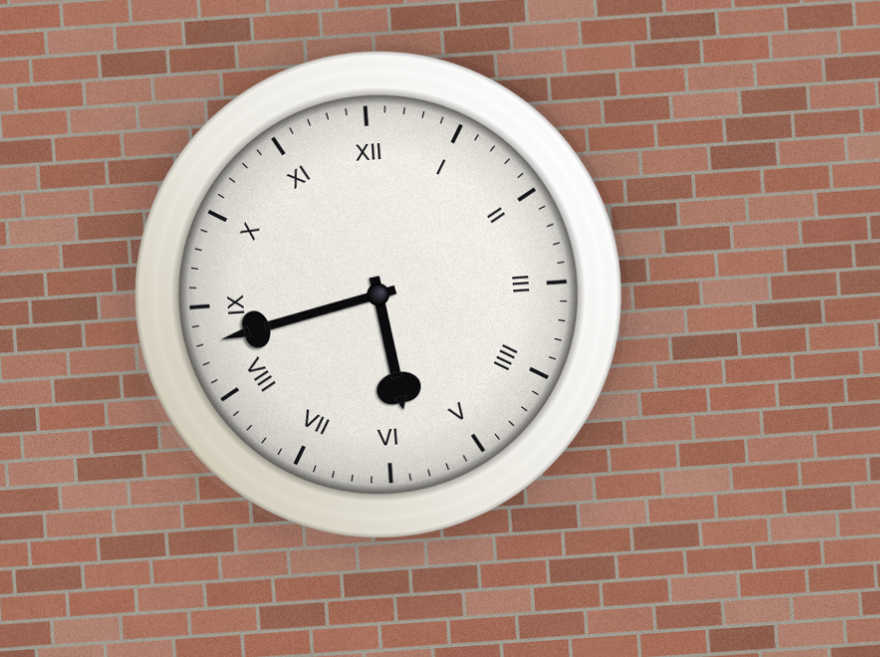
5:43
